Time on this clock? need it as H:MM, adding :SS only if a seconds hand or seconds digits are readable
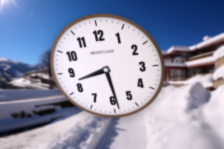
8:29
